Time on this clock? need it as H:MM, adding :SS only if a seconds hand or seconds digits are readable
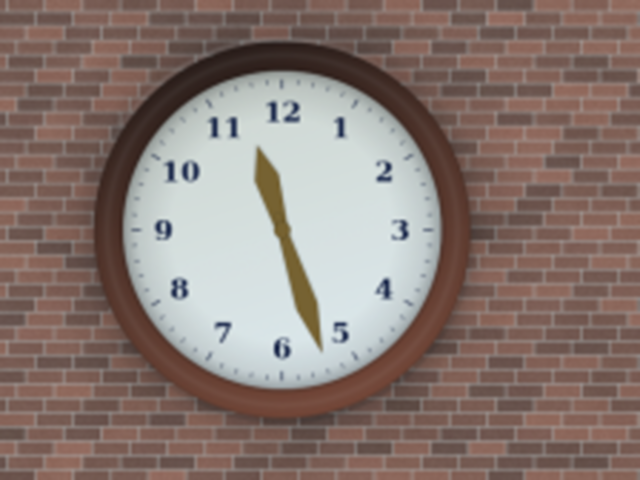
11:27
